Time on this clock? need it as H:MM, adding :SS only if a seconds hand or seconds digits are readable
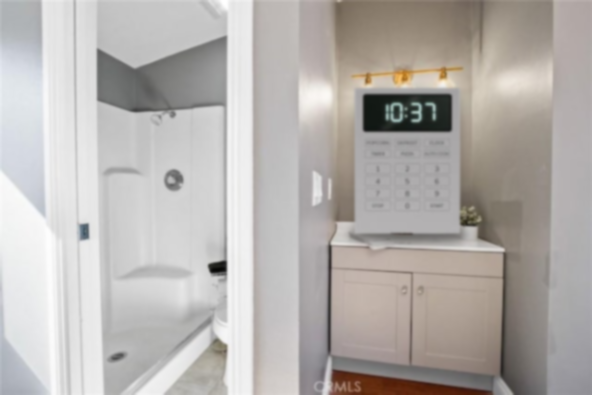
10:37
